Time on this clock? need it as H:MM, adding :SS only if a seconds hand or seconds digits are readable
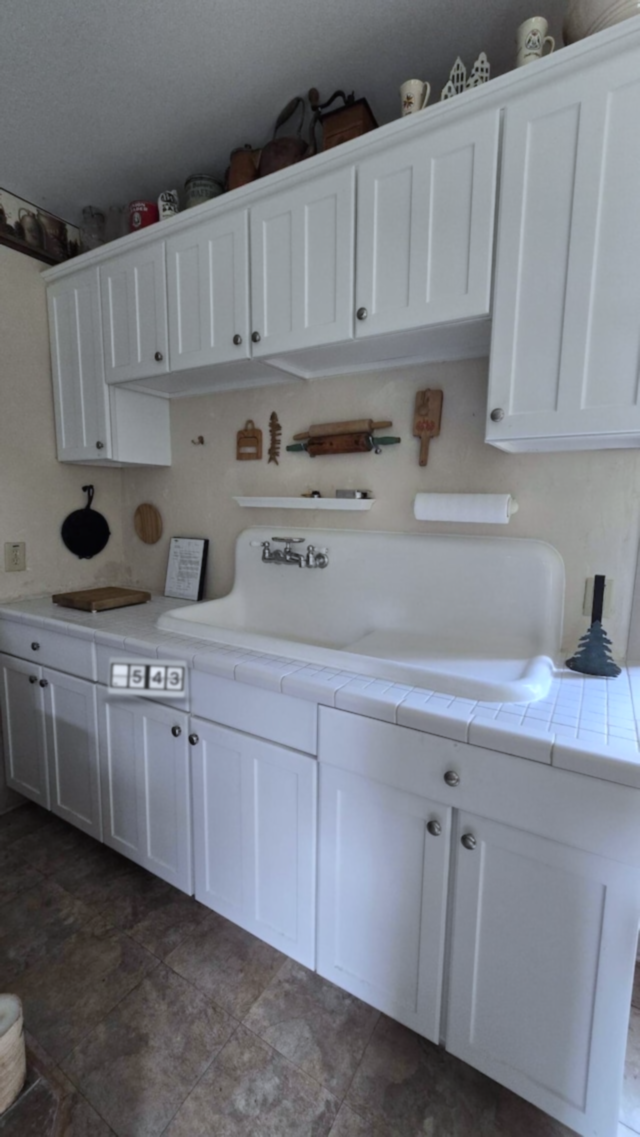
5:43
